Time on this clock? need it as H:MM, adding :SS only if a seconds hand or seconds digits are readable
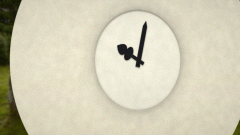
10:02
